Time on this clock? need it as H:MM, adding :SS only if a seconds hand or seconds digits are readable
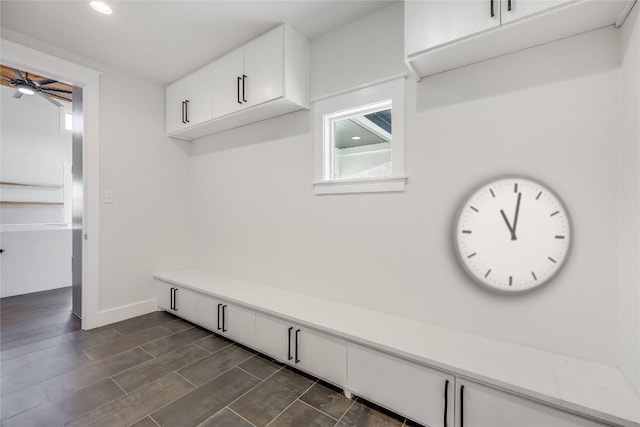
11:01
